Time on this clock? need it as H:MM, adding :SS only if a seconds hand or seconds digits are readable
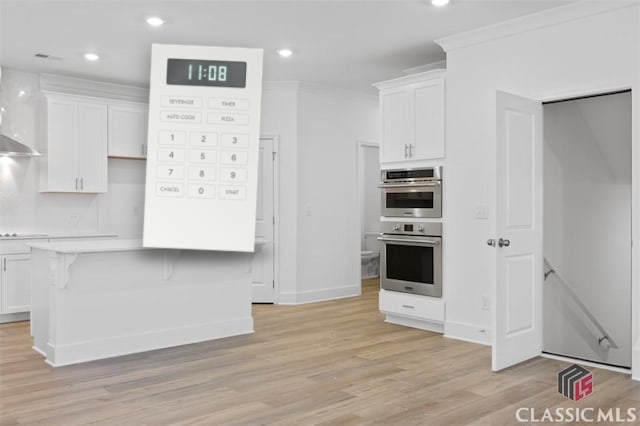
11:08
